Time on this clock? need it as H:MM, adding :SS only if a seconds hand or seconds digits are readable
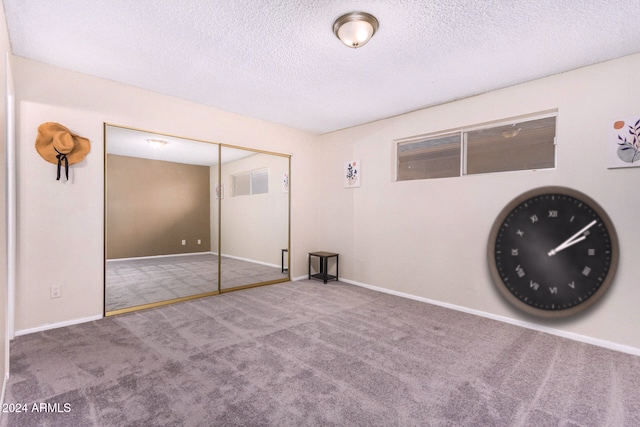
2:09
